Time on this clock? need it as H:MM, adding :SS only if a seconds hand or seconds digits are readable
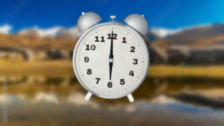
6:00
